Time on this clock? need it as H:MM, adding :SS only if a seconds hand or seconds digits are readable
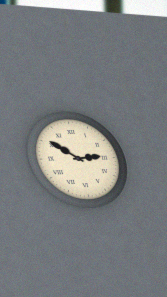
2:51
